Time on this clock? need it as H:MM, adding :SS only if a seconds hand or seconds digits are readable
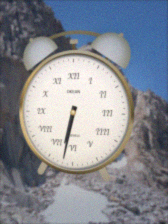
6:32
